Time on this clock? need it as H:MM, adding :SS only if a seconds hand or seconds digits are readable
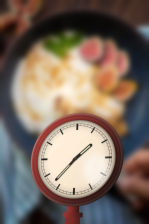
1:37
